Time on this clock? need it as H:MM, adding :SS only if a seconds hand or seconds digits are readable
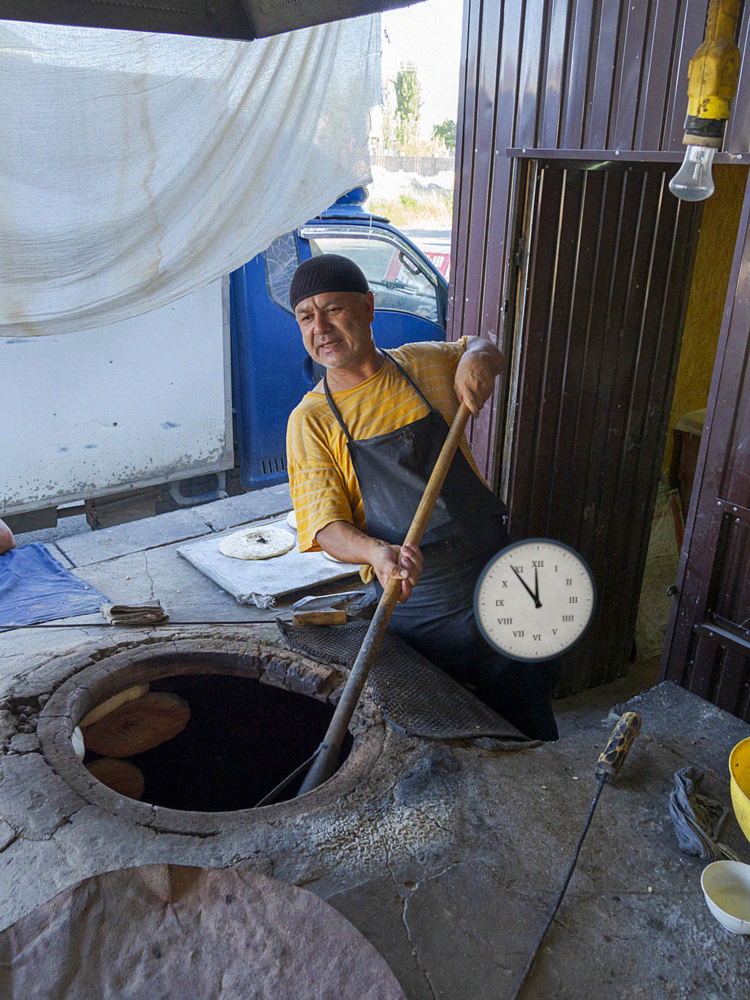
11:54
